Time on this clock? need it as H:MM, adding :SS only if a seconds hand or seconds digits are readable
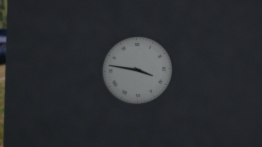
3:47
